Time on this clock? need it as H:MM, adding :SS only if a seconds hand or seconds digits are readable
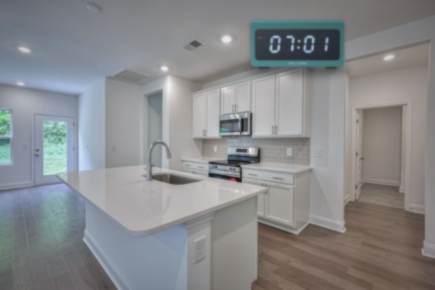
7:01
